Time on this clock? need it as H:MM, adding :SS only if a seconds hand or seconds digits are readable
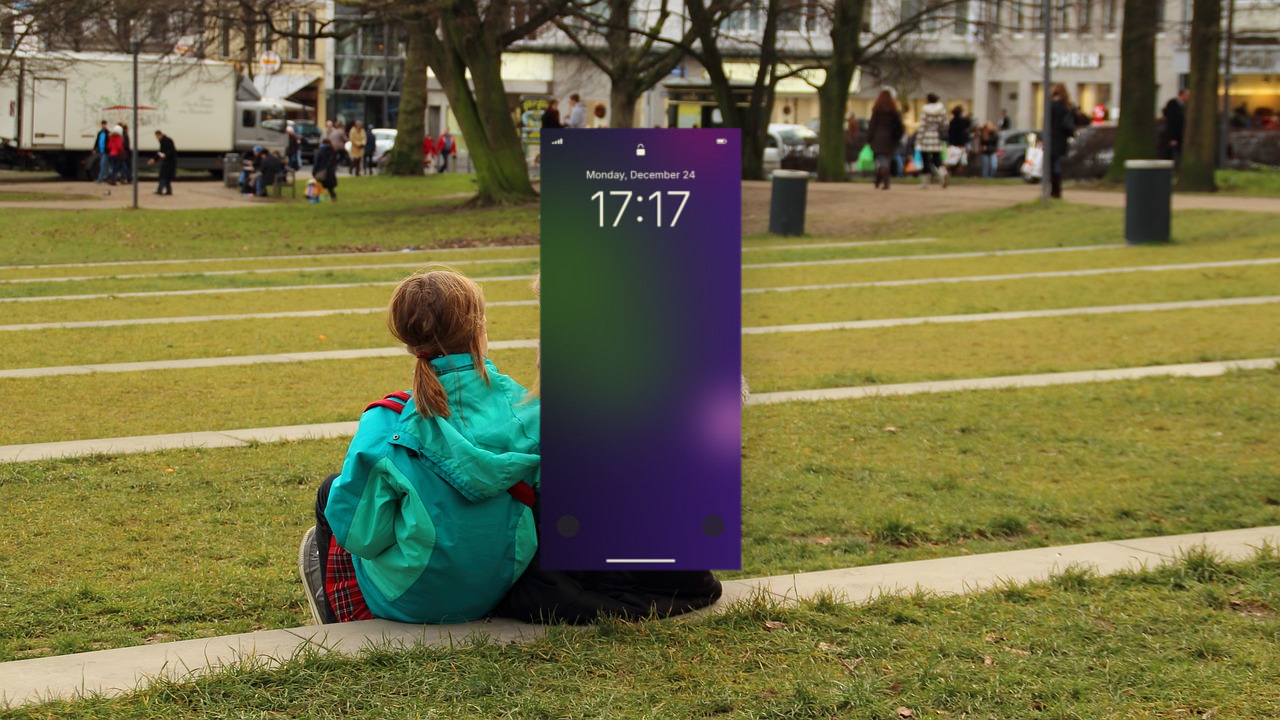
17:17
